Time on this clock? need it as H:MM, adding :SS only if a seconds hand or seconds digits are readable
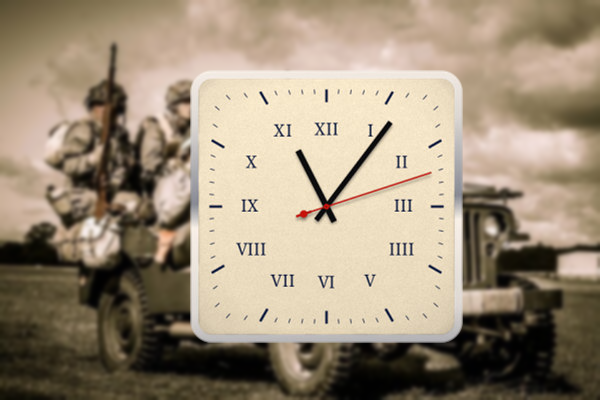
11:06:12
